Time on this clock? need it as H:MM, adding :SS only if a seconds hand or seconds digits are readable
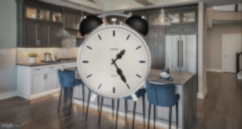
1:25
